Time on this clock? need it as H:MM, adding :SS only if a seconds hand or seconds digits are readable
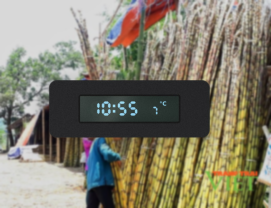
10:55
